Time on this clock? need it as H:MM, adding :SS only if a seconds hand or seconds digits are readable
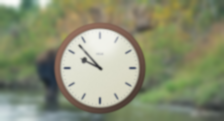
9:53
